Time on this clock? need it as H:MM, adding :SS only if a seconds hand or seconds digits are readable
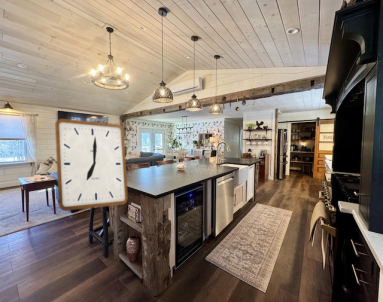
7:01
